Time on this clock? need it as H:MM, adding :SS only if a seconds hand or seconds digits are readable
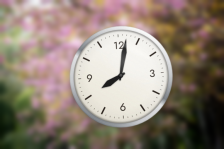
8:02
